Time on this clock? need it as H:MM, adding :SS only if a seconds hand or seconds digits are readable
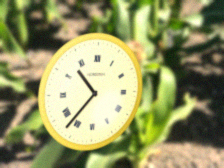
10:37
